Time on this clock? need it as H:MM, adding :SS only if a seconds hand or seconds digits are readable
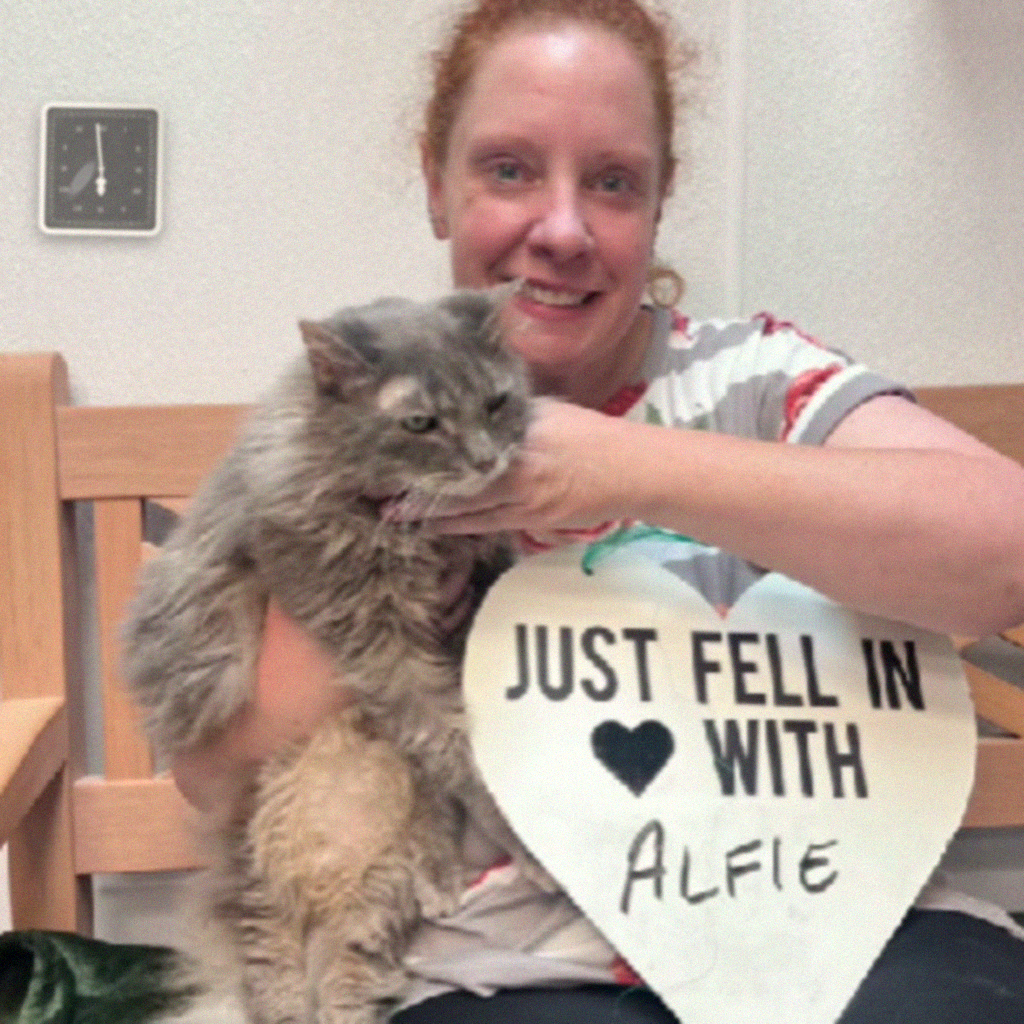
5:59
